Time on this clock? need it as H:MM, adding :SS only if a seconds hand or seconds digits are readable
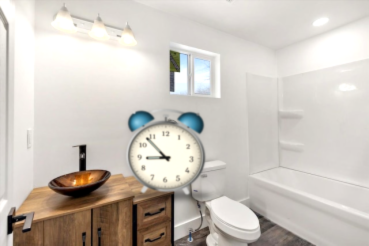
8:53
